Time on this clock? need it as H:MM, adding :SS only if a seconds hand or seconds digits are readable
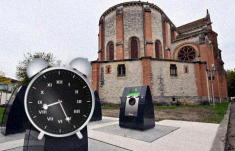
8:26
